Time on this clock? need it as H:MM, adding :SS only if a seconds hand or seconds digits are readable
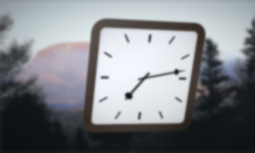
7:13
